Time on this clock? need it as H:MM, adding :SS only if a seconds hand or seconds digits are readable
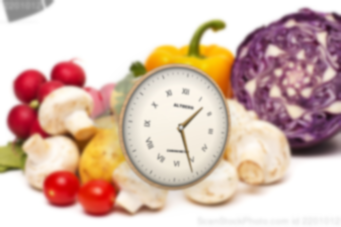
1:26
